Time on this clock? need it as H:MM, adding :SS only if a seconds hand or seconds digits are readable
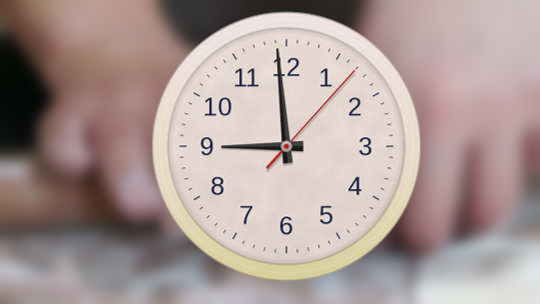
8:59:07
